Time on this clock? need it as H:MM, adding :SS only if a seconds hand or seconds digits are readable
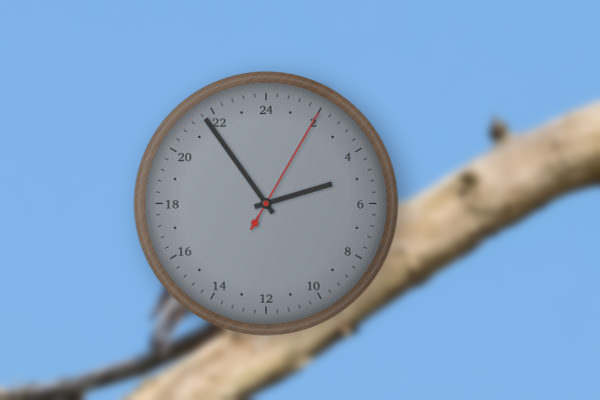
4:54:05
